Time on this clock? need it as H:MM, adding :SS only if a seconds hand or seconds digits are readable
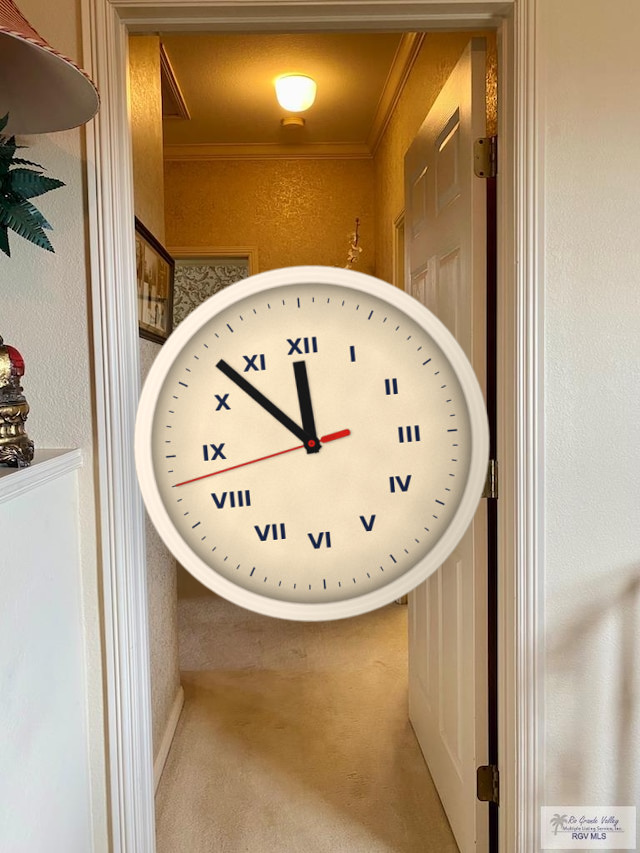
11:52:43
